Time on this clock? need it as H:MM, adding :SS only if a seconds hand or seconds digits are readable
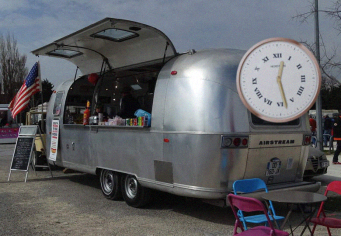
12:28
